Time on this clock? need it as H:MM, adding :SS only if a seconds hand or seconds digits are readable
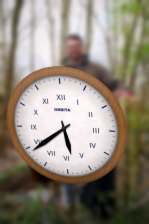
5:39
